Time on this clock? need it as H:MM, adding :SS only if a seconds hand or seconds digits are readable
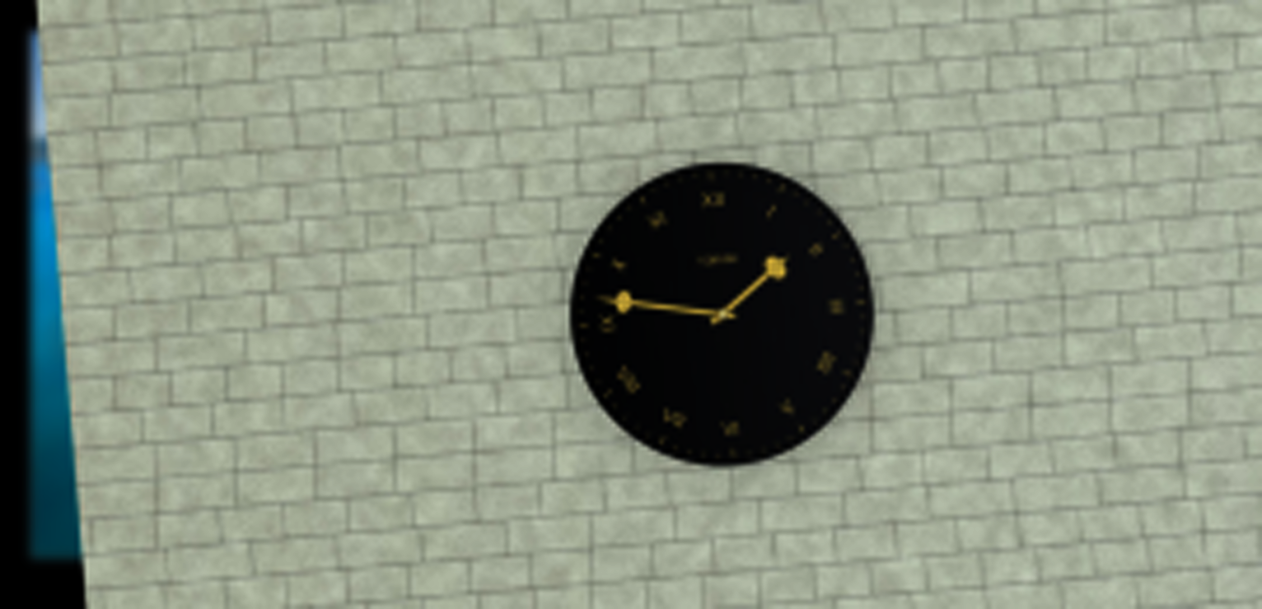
1:47
